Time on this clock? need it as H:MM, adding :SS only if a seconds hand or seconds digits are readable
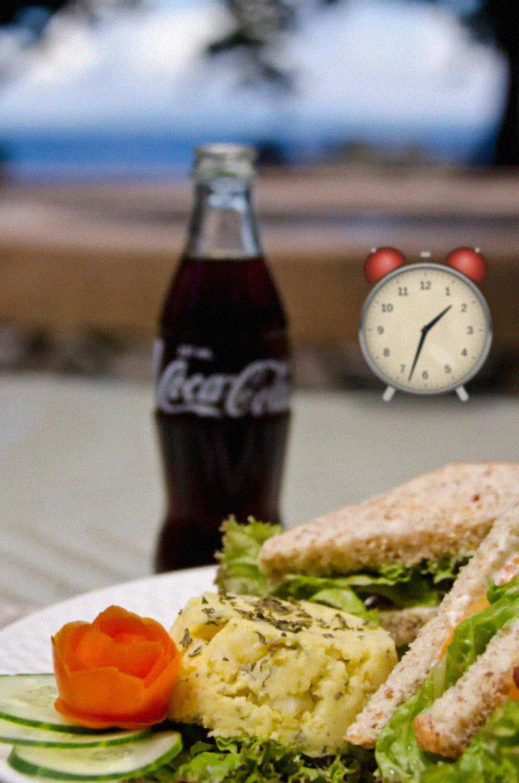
1:33
